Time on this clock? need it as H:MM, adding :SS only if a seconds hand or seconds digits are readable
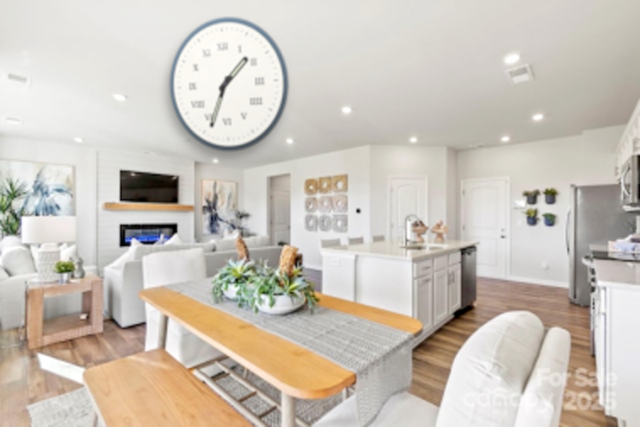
1:34
